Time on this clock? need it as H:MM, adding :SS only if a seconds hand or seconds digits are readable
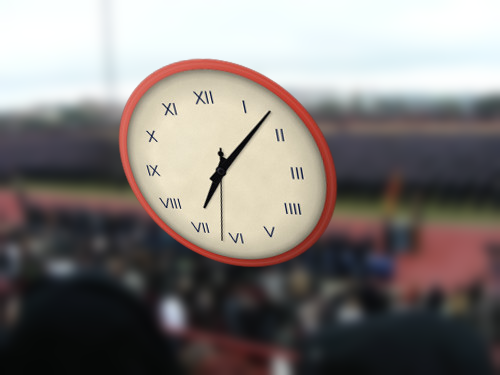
7:07:32
